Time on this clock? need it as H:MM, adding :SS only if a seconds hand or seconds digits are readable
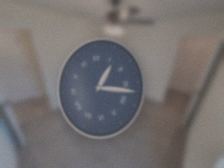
1:17
